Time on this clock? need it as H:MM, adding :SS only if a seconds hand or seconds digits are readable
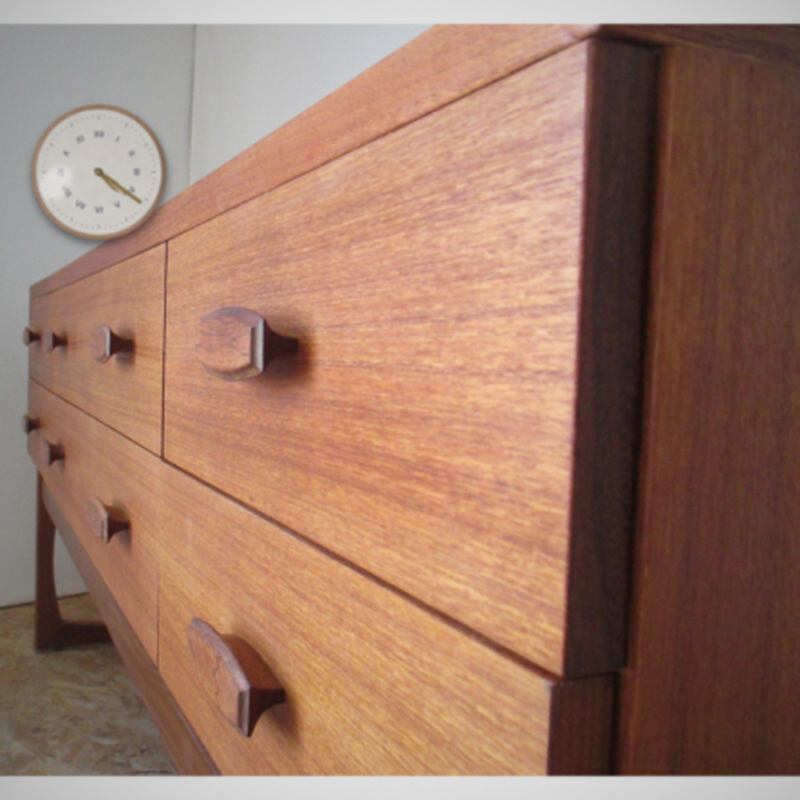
4:21
